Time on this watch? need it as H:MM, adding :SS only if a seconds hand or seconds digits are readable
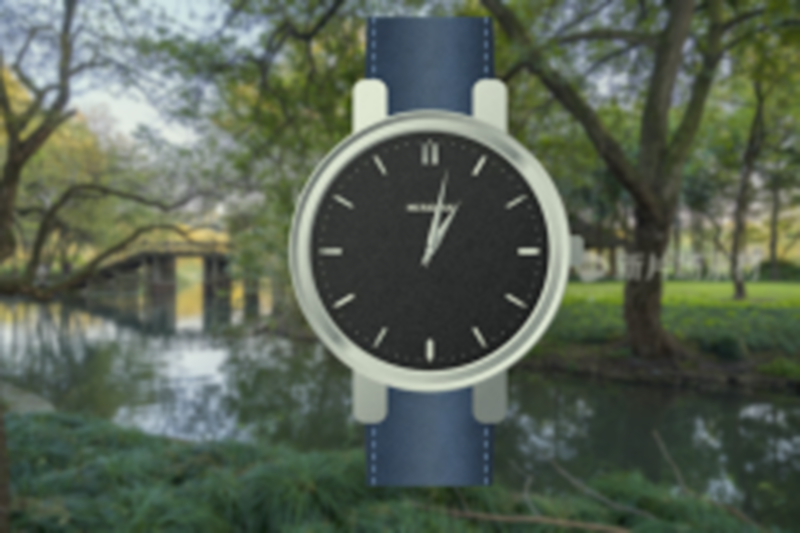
1:02
